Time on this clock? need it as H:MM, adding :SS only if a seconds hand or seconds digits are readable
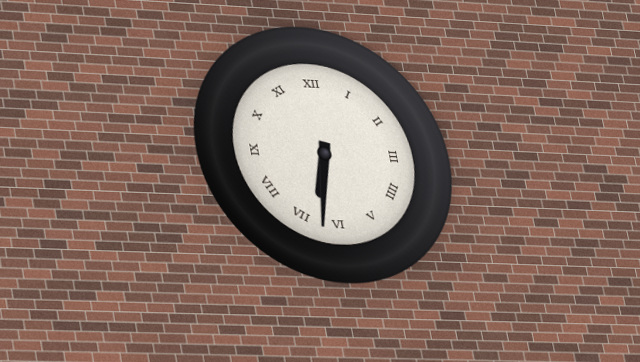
6:32
